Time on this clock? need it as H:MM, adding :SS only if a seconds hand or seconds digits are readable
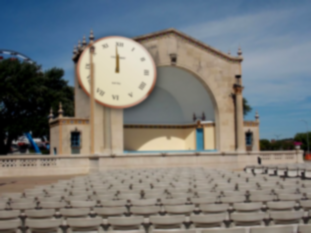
11:59
